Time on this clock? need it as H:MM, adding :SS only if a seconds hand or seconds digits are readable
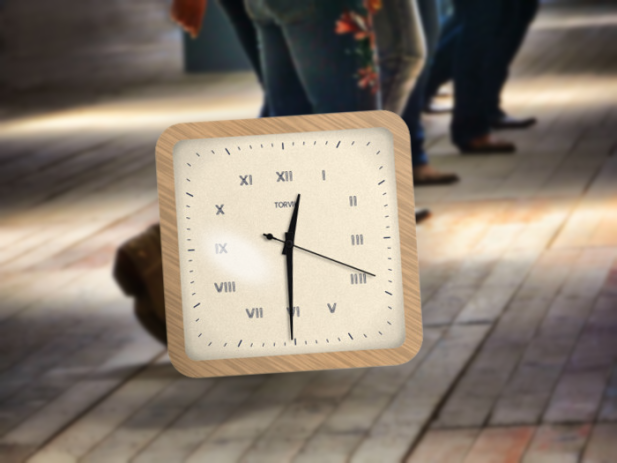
12:30:19
